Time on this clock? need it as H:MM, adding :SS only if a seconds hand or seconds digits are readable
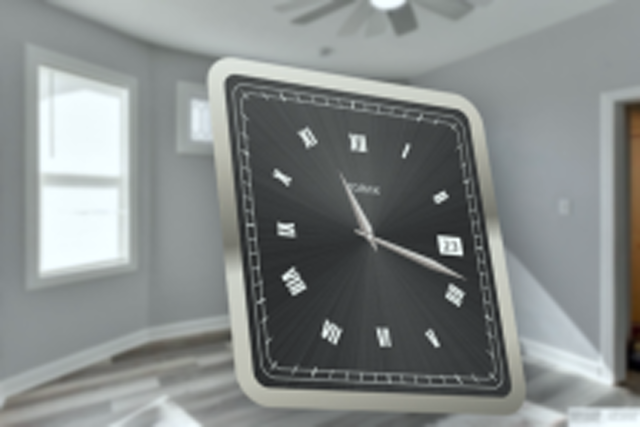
11:18
